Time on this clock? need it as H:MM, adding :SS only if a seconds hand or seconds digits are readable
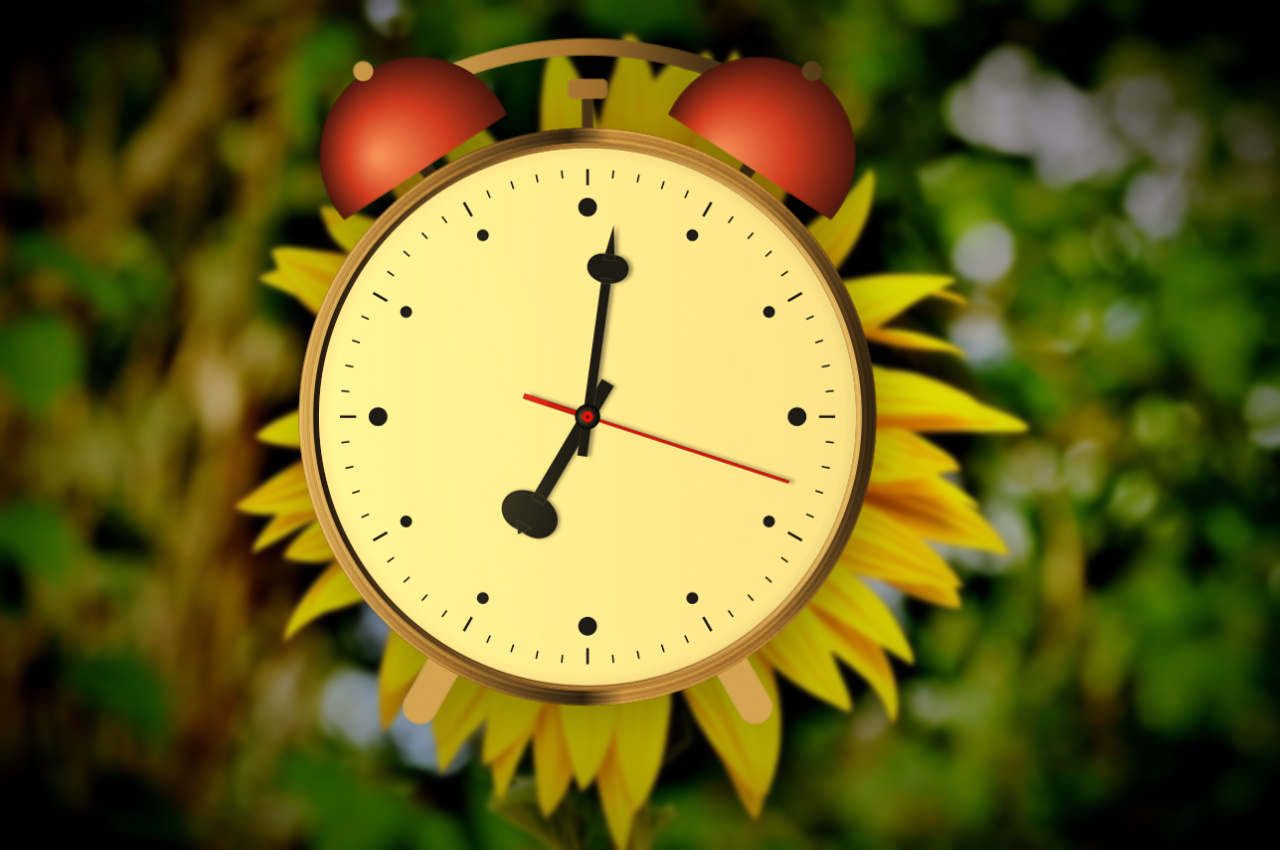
7:01:18
